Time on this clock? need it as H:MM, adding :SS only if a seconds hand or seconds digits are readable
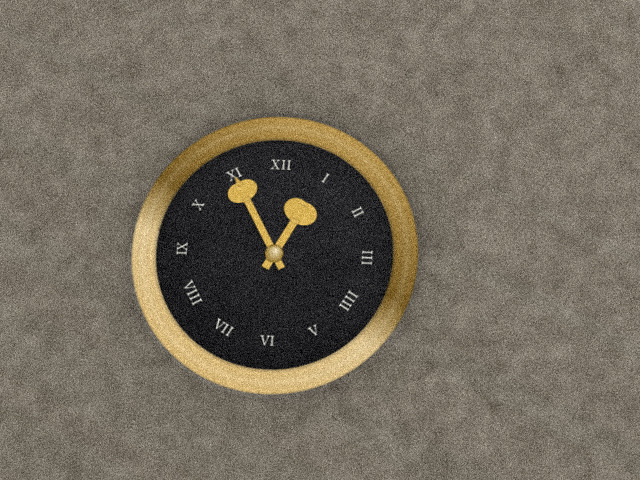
12:55
